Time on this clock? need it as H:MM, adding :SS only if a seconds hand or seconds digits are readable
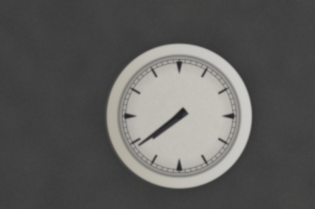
7:39
